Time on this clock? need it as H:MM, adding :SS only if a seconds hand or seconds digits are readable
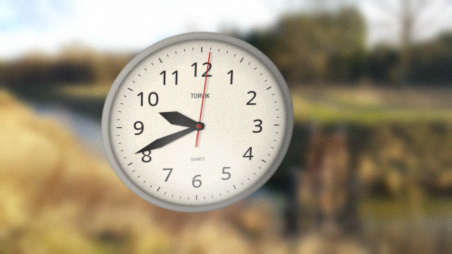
9:41:01
